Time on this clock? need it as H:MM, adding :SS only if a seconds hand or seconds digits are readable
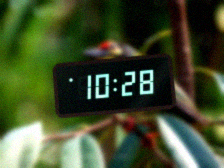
10:28
